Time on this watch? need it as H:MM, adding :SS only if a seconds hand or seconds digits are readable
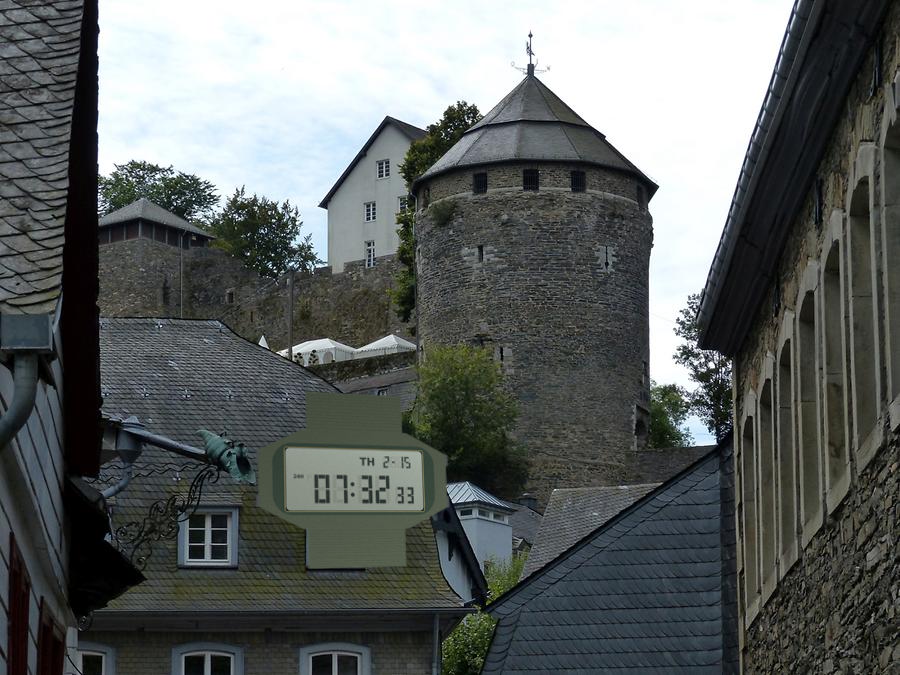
7:32:33
